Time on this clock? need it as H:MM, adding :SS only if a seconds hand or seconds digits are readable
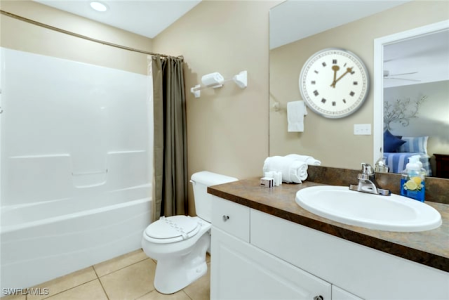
12:08
